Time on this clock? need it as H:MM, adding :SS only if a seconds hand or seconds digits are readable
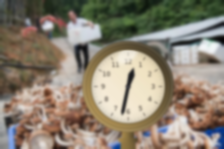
12:32
